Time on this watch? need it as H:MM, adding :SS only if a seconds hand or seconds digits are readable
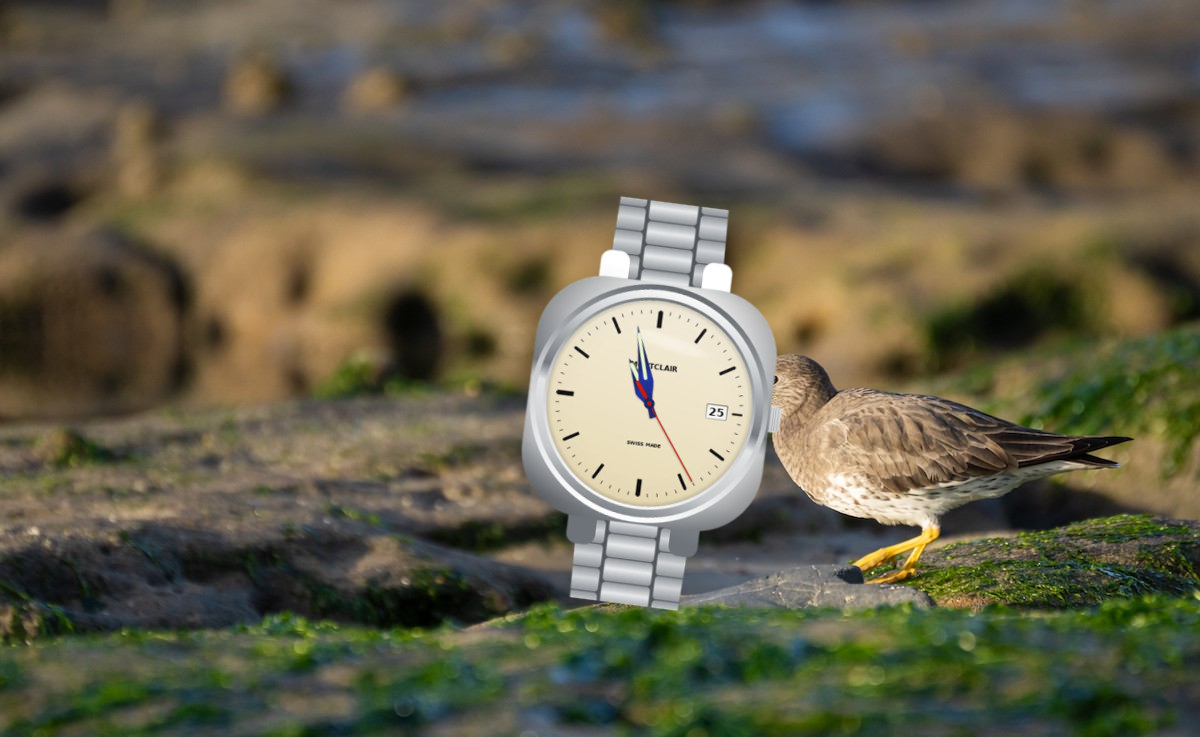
10:57:24
